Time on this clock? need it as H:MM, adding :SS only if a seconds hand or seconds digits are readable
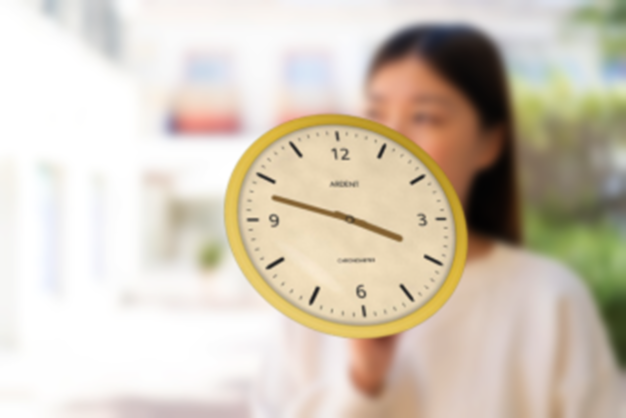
3:48
